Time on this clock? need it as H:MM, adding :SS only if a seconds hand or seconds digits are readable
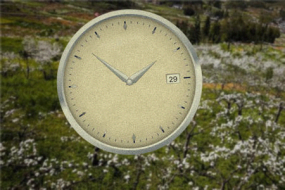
1:52
